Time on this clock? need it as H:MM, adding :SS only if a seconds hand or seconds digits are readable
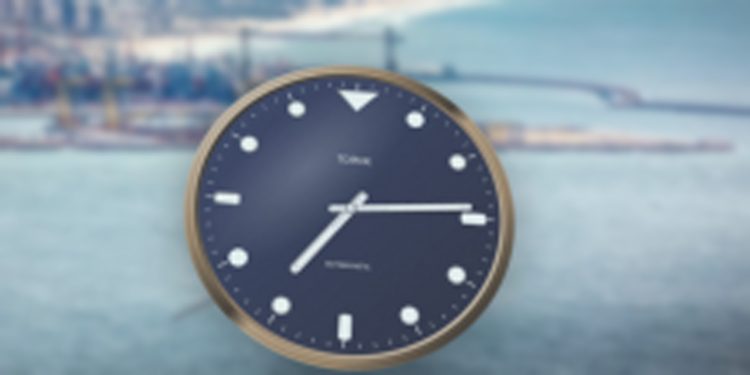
7:14
